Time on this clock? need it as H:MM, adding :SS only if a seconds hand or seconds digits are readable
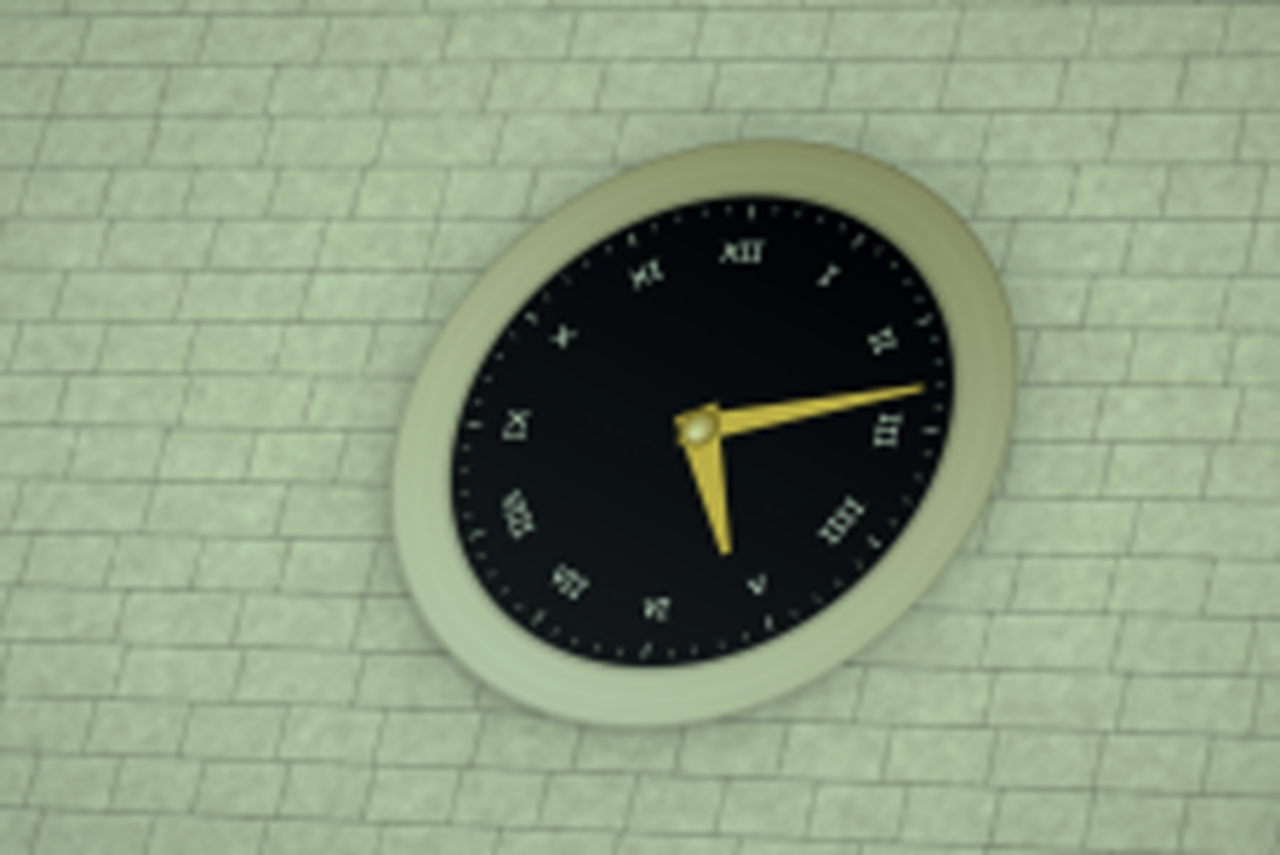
5:13
